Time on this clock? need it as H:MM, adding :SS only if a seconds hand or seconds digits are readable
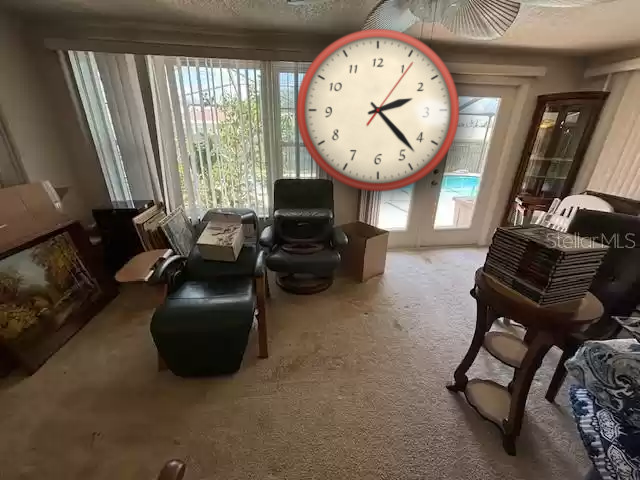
2:23:06
